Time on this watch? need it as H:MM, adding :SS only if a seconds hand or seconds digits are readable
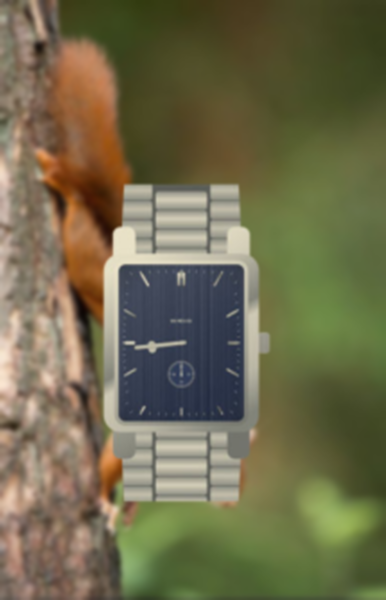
8:44
